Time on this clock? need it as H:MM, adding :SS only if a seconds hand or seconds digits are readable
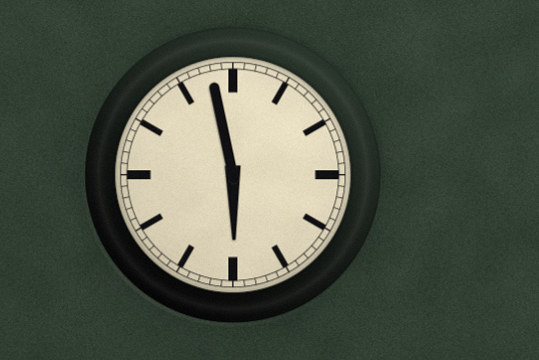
5:58
